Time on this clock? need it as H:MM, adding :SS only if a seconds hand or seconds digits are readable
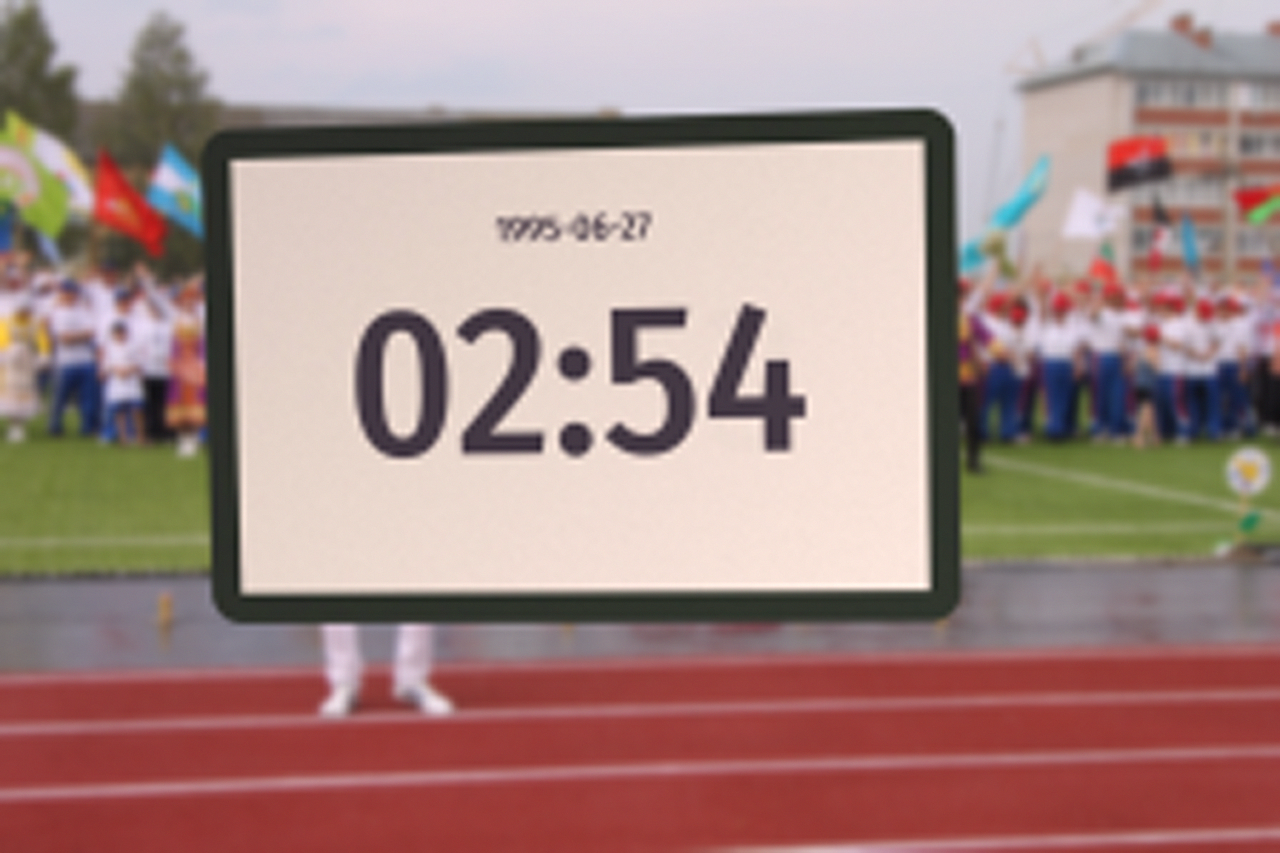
2:54
